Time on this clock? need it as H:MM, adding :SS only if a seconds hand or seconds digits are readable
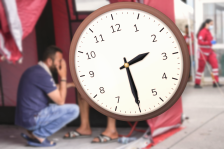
2:30
